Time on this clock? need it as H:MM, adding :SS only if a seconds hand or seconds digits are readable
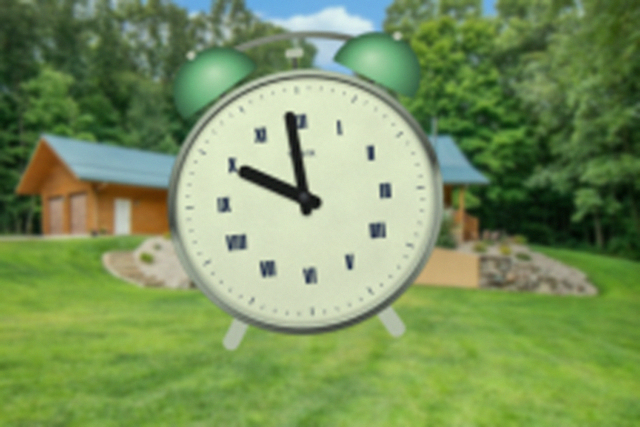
9:59
